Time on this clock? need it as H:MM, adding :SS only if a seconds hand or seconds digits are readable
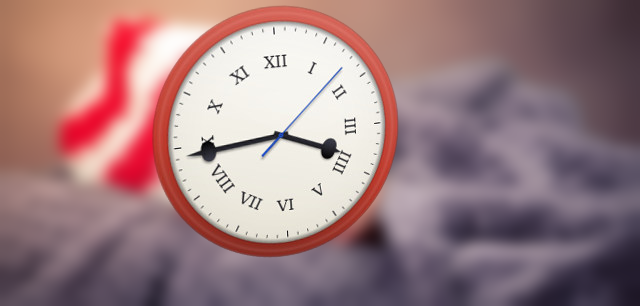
3:44:08
